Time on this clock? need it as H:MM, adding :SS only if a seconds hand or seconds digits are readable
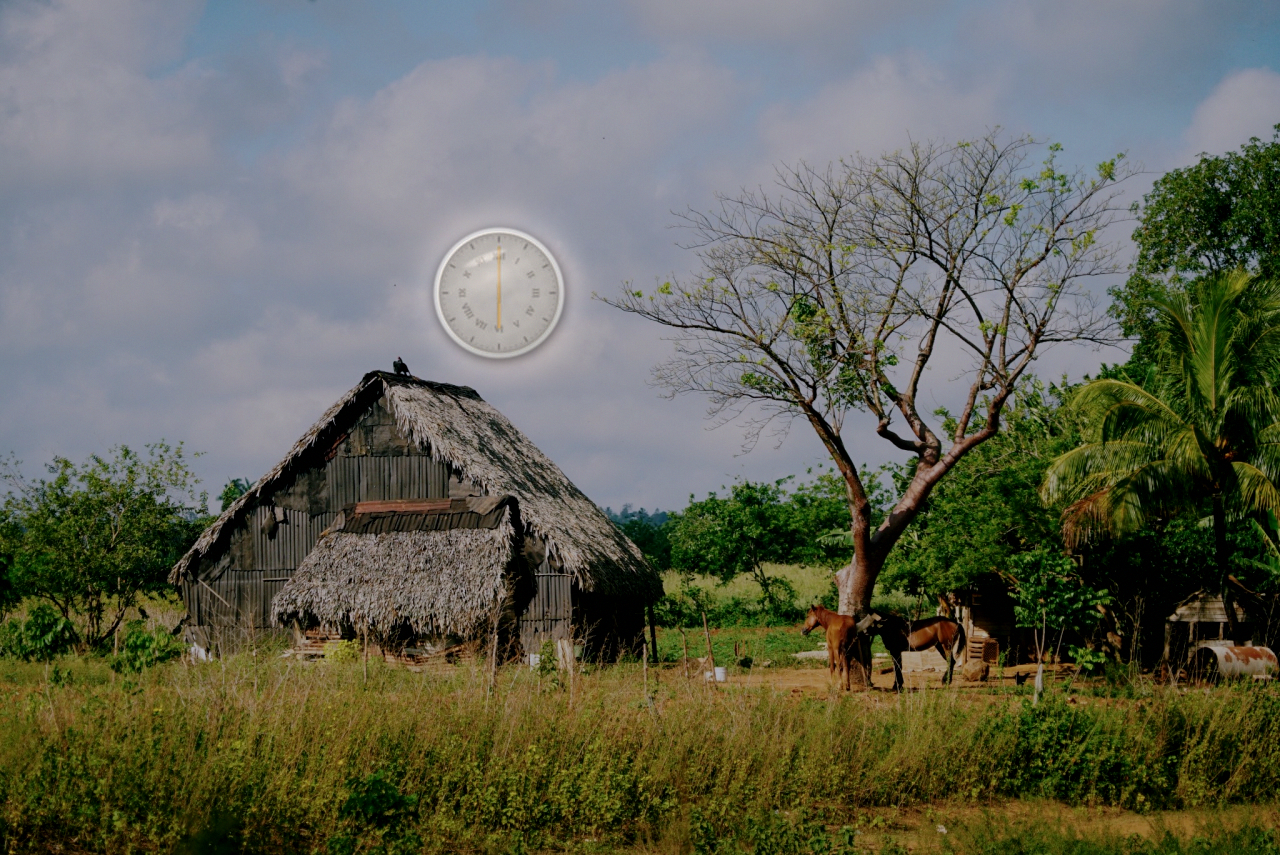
6:00
